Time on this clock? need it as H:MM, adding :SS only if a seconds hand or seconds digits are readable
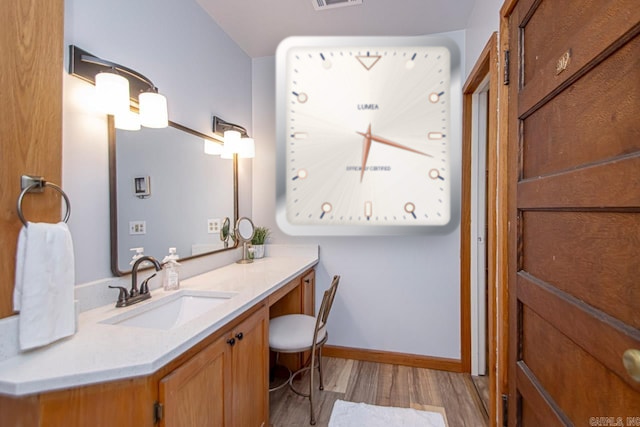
6:18
